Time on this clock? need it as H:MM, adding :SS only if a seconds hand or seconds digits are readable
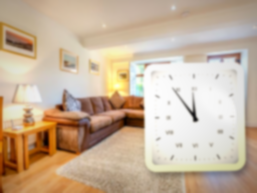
11:54
